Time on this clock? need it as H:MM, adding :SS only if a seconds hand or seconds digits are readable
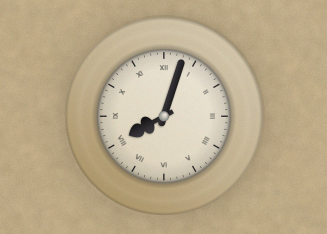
8:03
